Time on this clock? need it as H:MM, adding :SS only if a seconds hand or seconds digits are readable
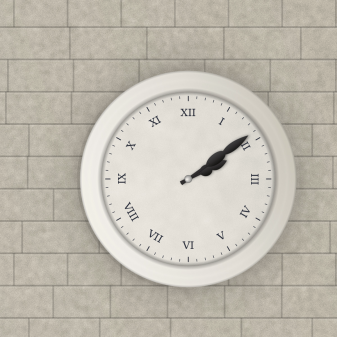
2:09
